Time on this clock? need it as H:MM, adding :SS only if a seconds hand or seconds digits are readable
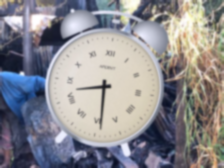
8:29
